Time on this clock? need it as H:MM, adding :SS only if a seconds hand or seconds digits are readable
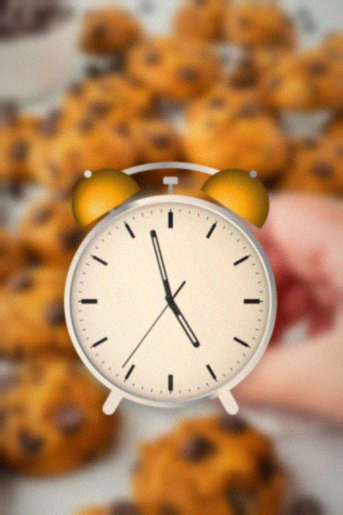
4:57:36
